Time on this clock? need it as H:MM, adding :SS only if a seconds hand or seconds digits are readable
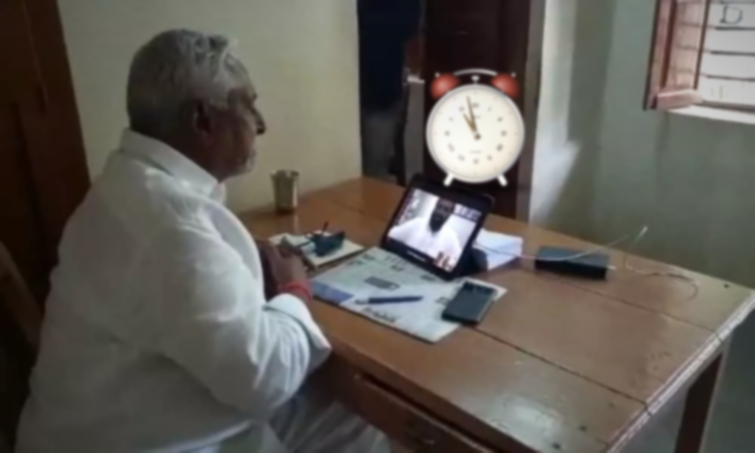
10:58
